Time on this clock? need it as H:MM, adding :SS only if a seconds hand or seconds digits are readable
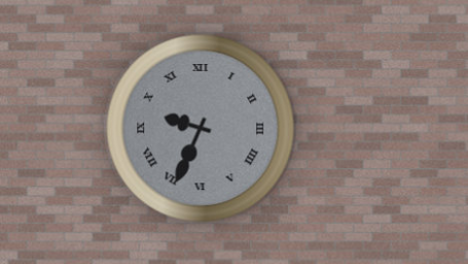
9:34
